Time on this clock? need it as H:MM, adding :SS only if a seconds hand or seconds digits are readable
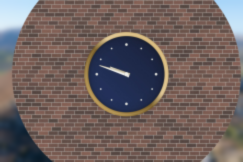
9:48
